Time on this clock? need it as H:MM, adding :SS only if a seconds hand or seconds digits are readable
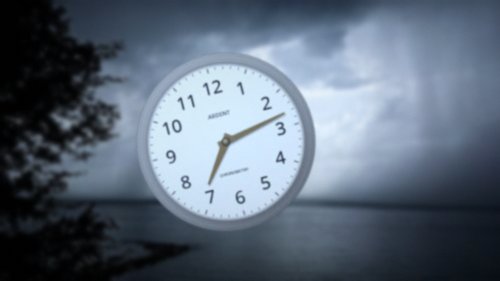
7:13
